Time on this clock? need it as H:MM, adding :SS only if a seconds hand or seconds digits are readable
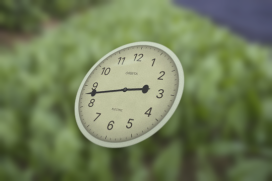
2:43
